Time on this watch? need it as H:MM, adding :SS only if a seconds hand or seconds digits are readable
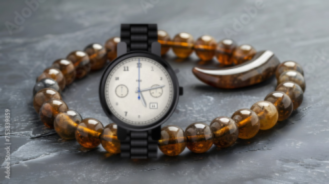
5:13
